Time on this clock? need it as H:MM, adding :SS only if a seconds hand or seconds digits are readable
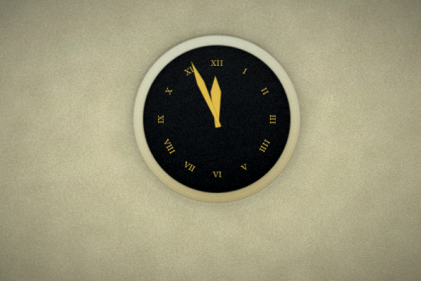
11:56
